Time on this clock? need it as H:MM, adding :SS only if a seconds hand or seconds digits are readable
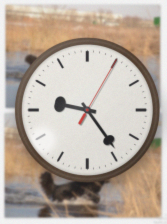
9:24:05
